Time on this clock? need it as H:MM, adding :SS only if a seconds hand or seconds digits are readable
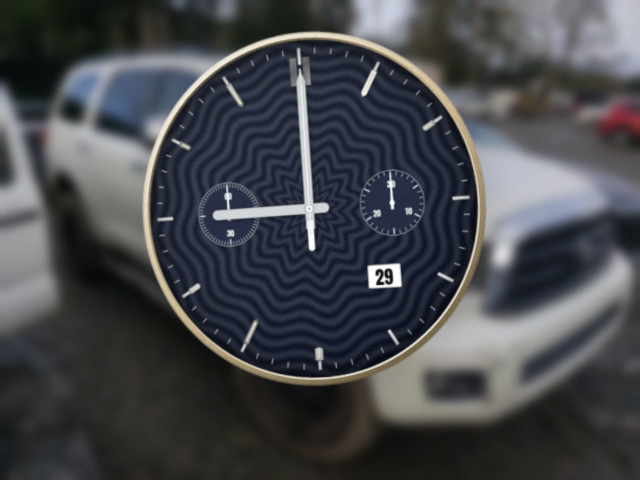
9:00
